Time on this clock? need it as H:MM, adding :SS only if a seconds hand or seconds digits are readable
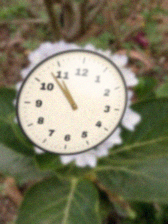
10:53
